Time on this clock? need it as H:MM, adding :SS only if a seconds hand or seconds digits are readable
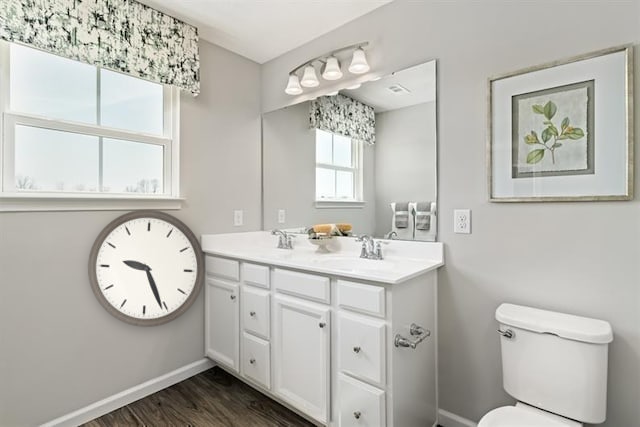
9:26
